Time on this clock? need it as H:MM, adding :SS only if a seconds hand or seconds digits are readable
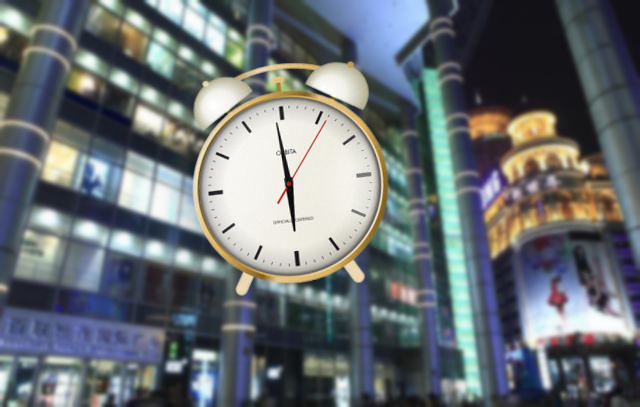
5:59:06
